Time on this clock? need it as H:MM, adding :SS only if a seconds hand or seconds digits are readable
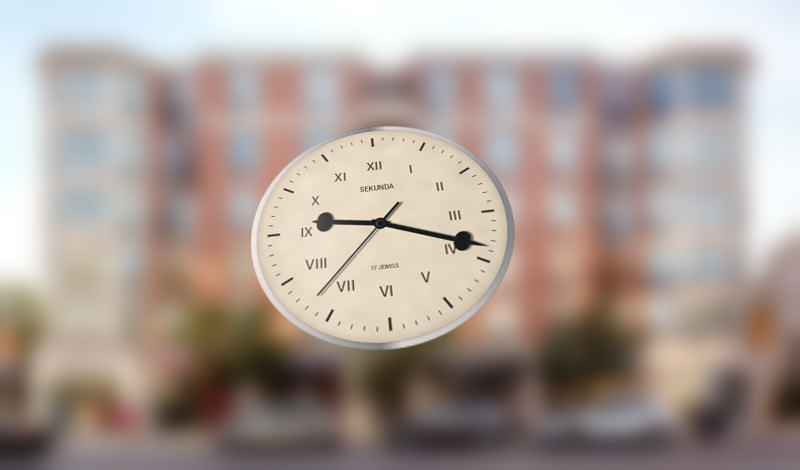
9:18:37
